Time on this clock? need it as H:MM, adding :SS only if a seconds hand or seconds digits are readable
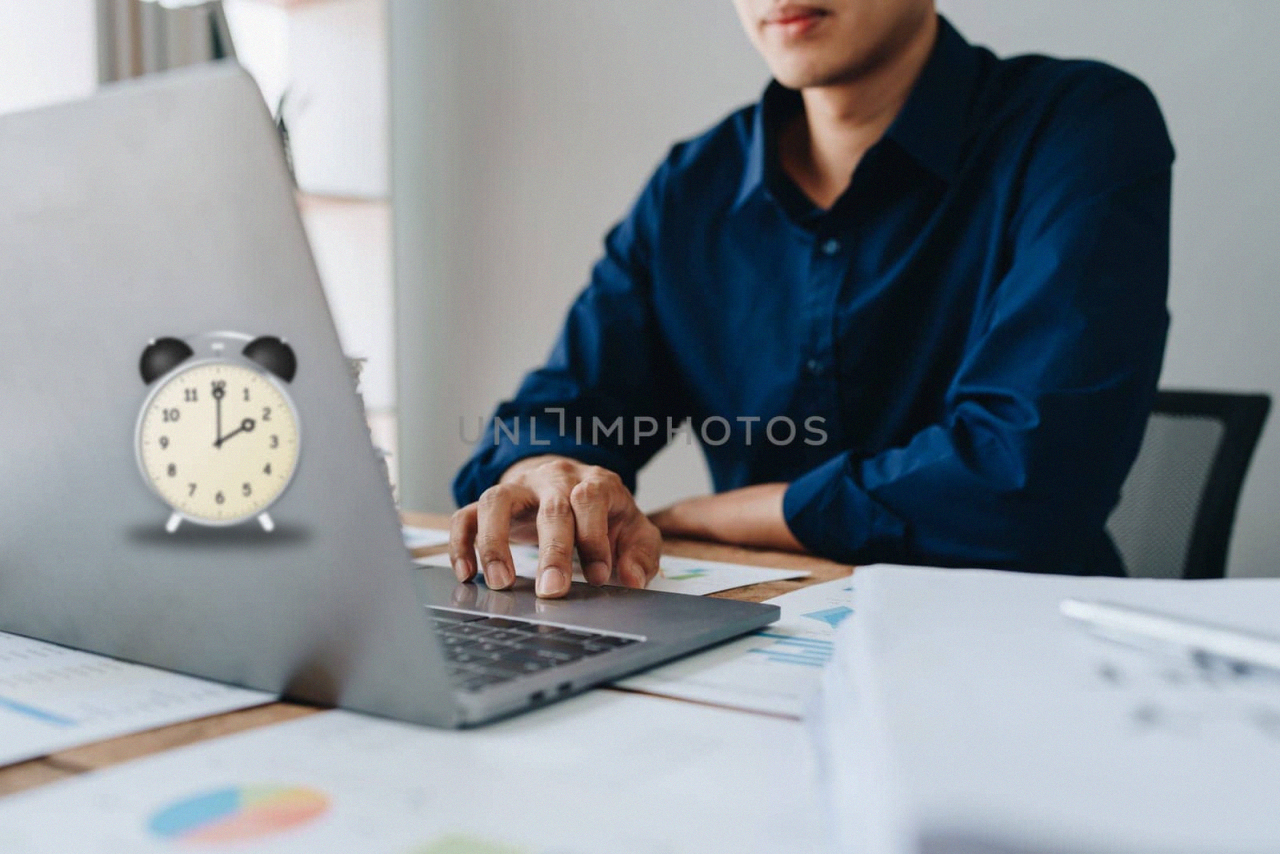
2:00
